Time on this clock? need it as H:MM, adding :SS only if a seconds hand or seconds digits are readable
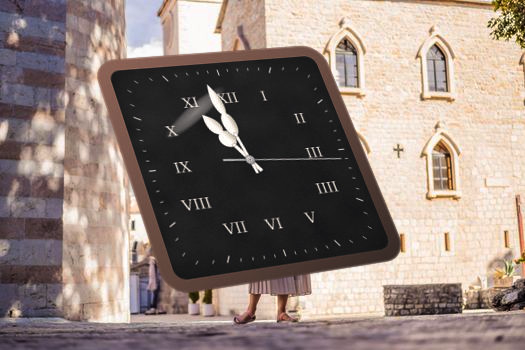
10:58:16
